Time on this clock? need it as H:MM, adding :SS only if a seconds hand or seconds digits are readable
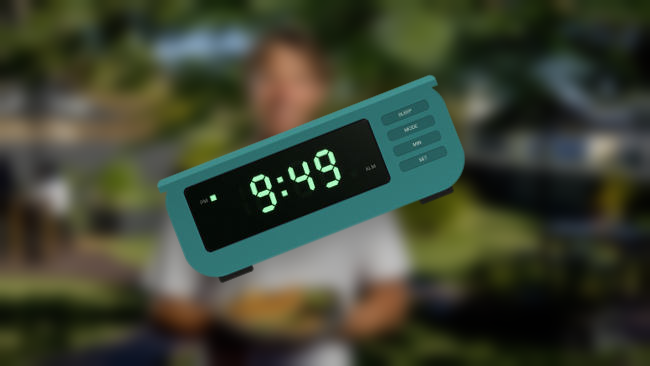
9:49
